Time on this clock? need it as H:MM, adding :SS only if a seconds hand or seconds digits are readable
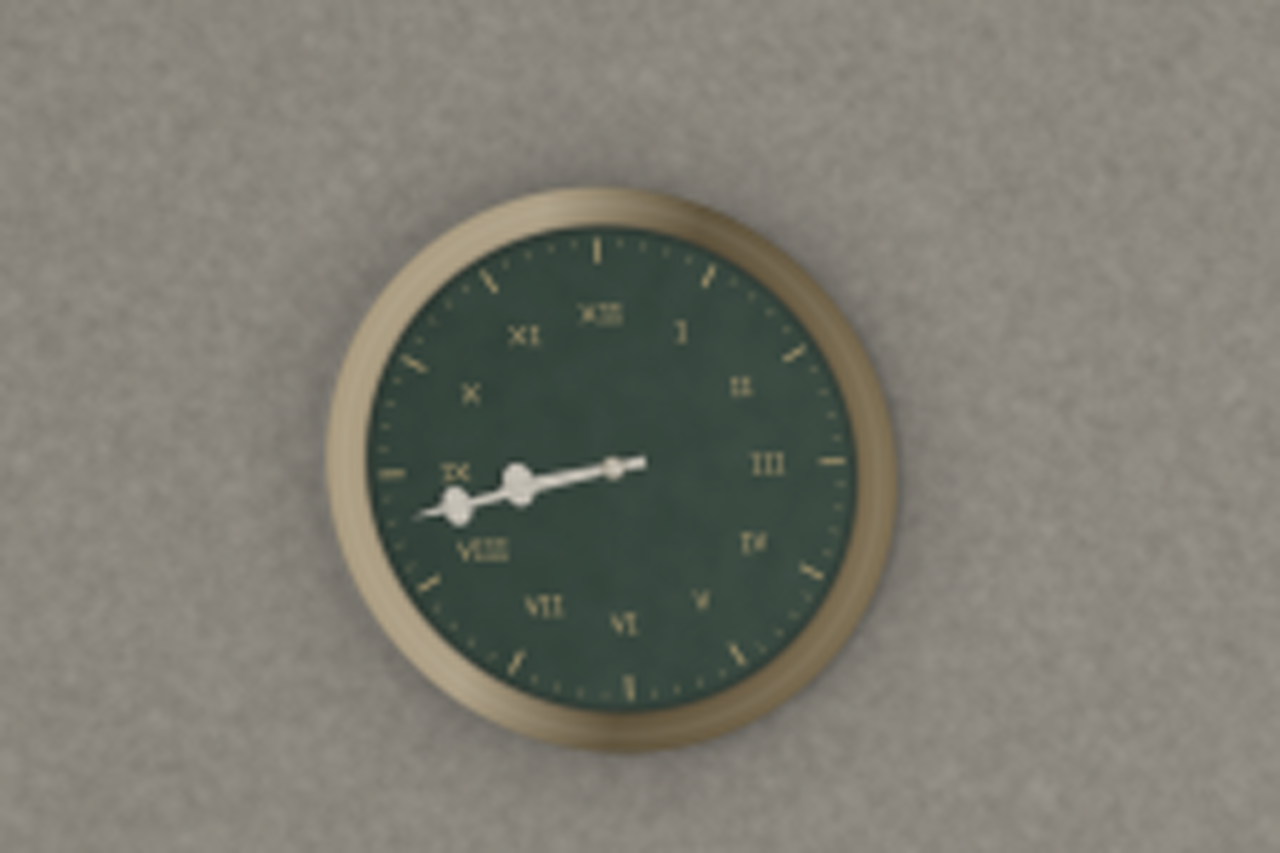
8:43
